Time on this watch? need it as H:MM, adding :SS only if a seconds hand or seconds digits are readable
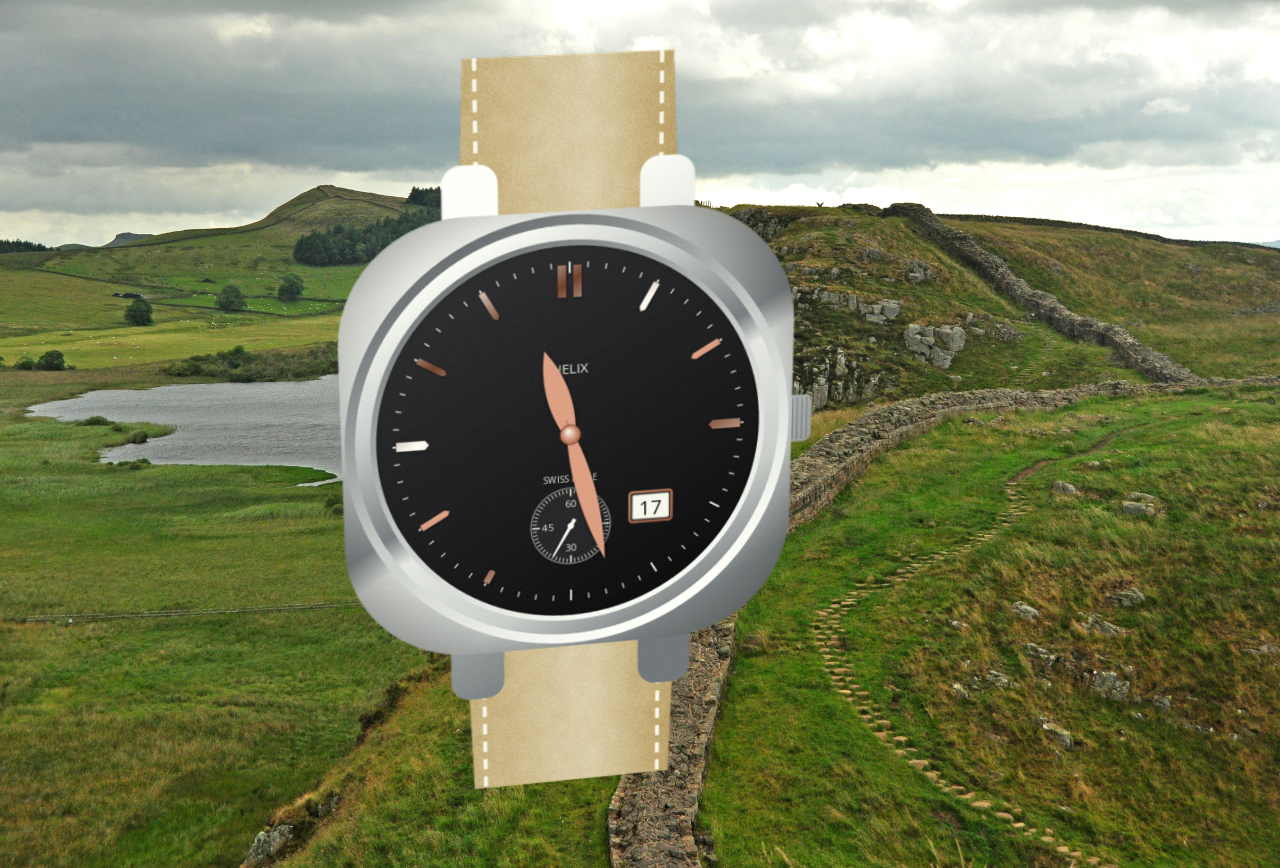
11:27:35
